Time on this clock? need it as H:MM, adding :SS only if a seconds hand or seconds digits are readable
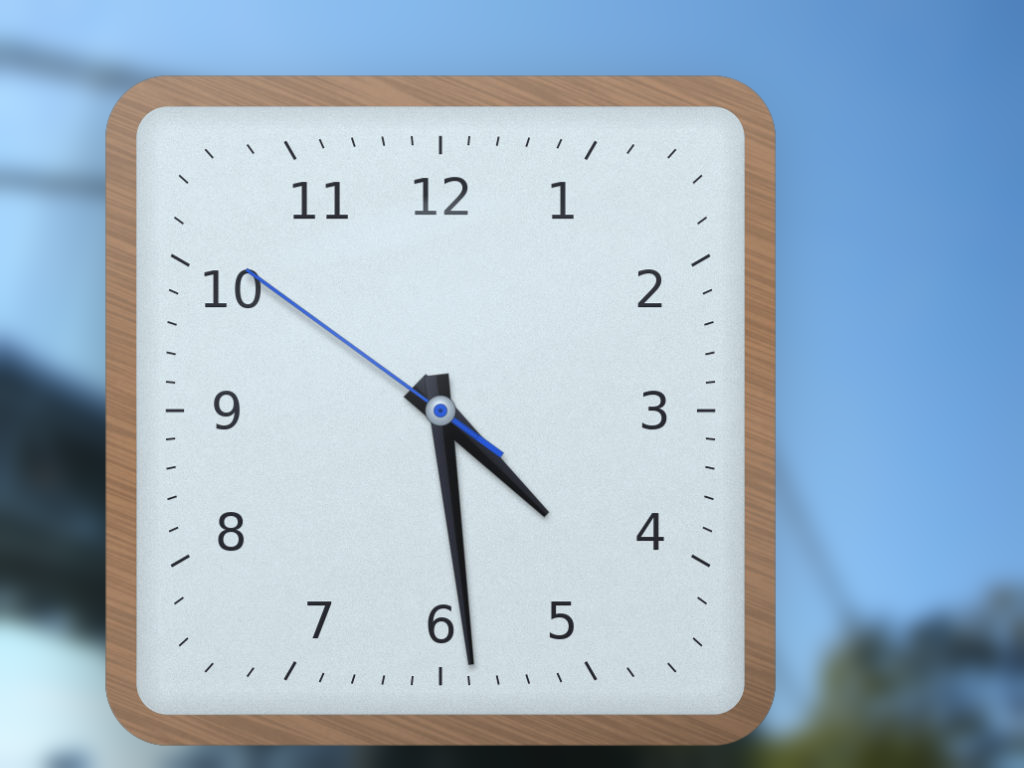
4:28:51
